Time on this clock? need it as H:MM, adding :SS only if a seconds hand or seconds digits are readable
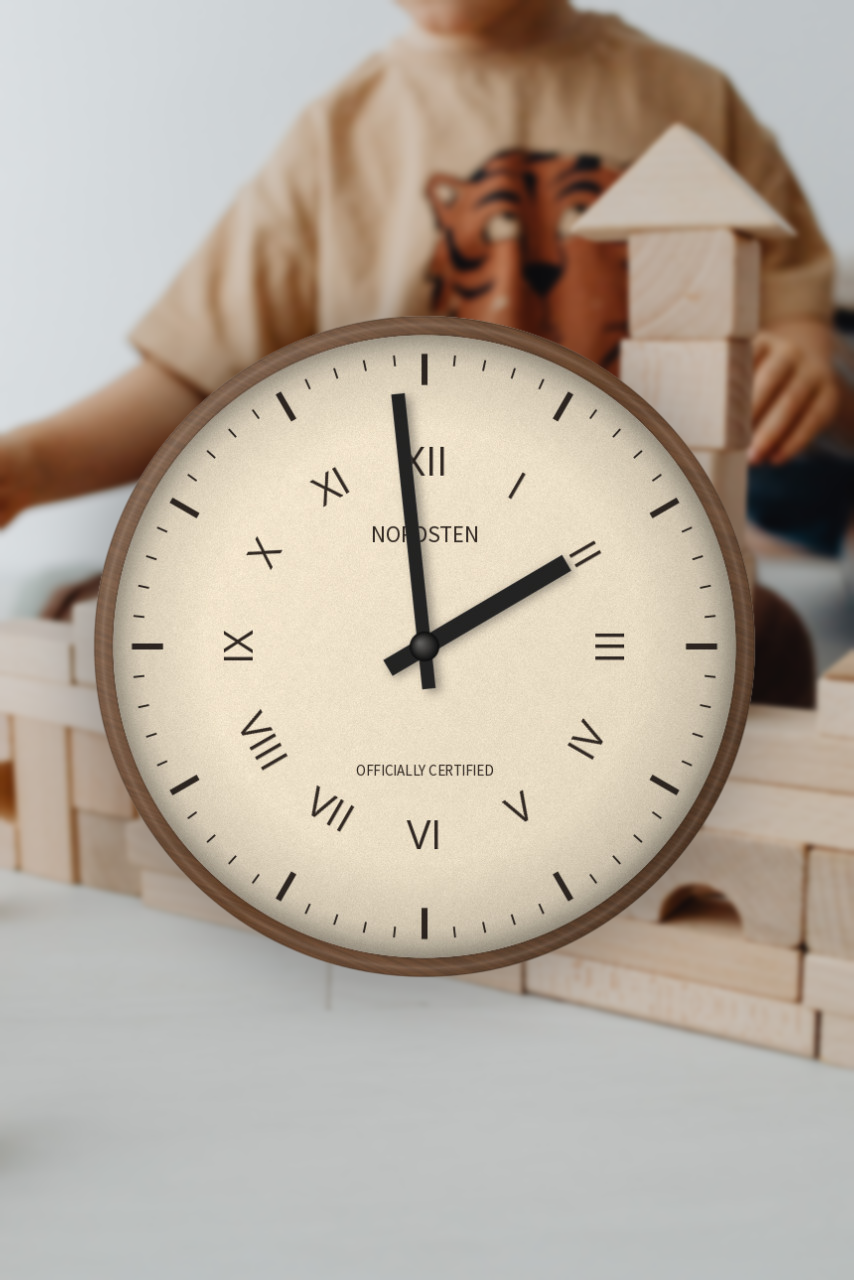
1:59
